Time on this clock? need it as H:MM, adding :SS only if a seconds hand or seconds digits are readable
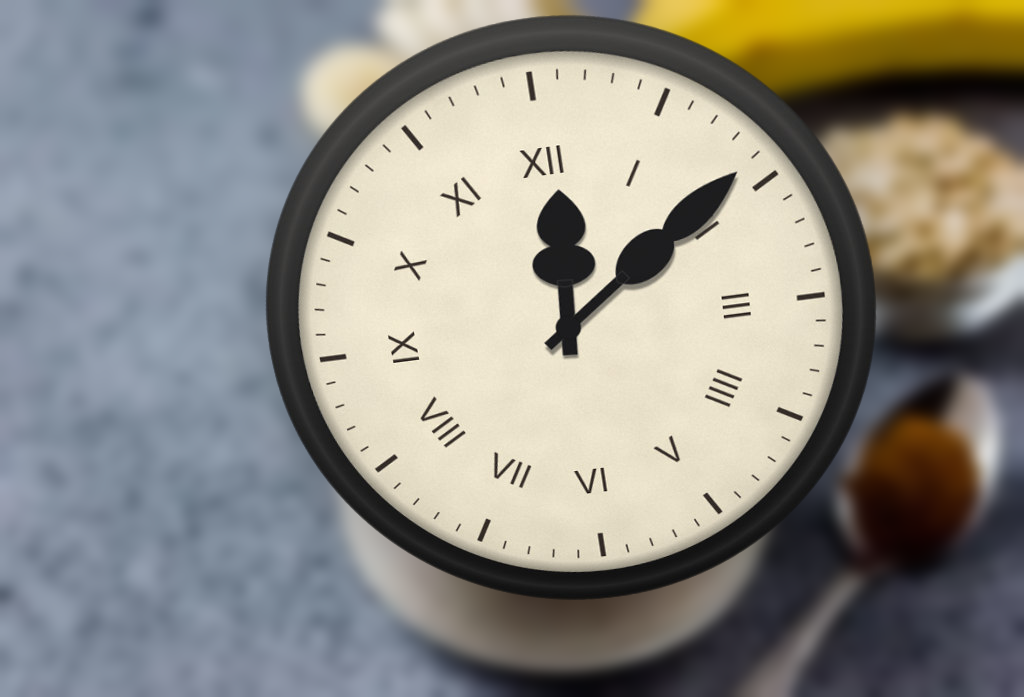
12:09
